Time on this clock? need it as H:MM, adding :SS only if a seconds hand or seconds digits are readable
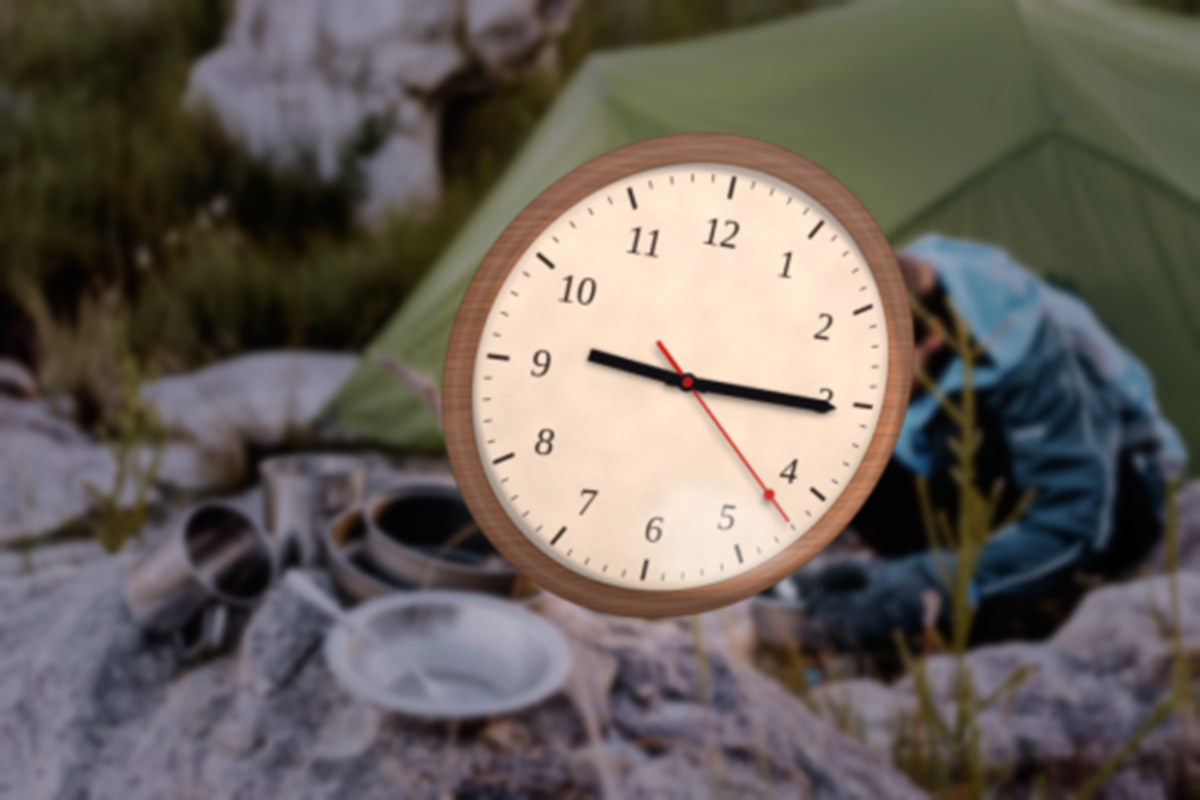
9:15:22
